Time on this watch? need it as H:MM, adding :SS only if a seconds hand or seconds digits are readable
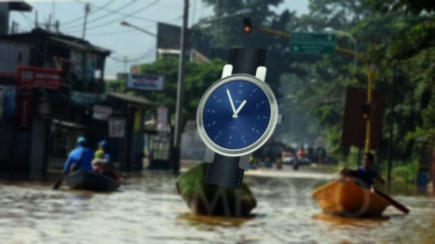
12:55
